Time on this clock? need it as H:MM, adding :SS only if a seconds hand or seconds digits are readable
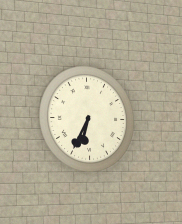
6:35
